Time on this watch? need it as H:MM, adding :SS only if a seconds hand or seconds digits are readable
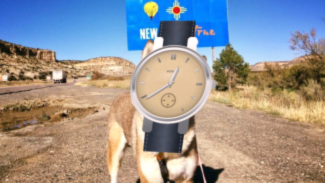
12:39
